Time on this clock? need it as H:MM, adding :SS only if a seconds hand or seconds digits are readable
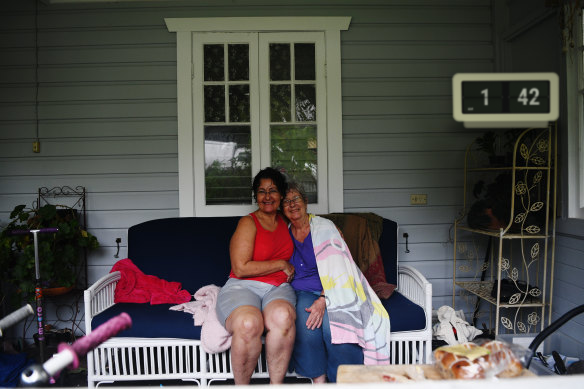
1:42
